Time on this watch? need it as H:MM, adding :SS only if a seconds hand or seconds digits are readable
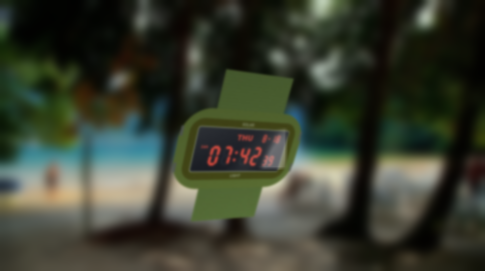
7:42
